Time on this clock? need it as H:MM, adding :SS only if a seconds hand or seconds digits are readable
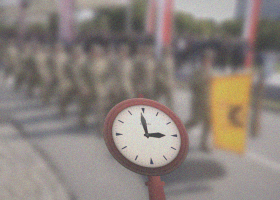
2:59
